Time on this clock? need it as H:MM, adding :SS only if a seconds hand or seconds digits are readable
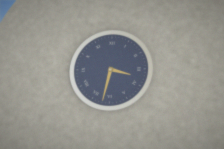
3:32
